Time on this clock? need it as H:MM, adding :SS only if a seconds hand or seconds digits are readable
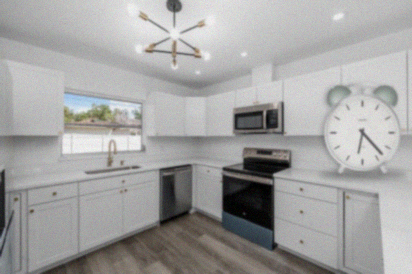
6:23
